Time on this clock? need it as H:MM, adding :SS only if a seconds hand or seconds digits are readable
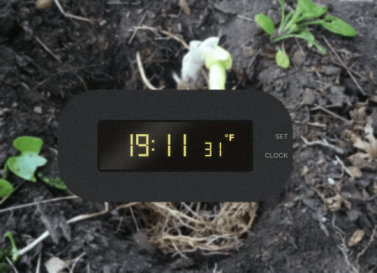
19:11
